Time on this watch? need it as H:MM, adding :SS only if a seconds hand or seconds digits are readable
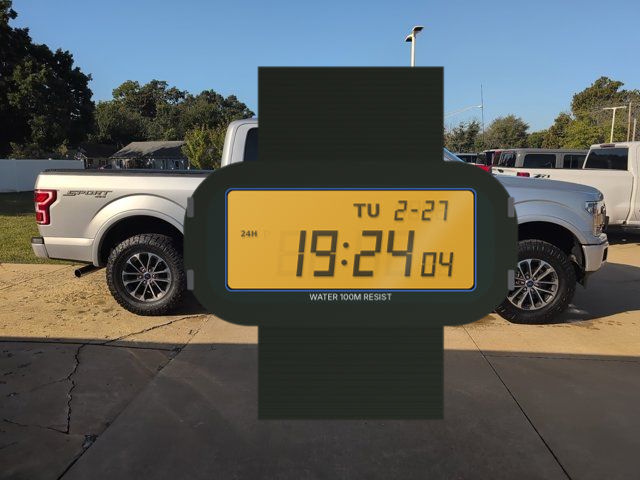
19:24:04
